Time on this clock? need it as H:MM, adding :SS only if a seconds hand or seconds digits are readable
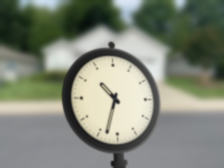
10:33
